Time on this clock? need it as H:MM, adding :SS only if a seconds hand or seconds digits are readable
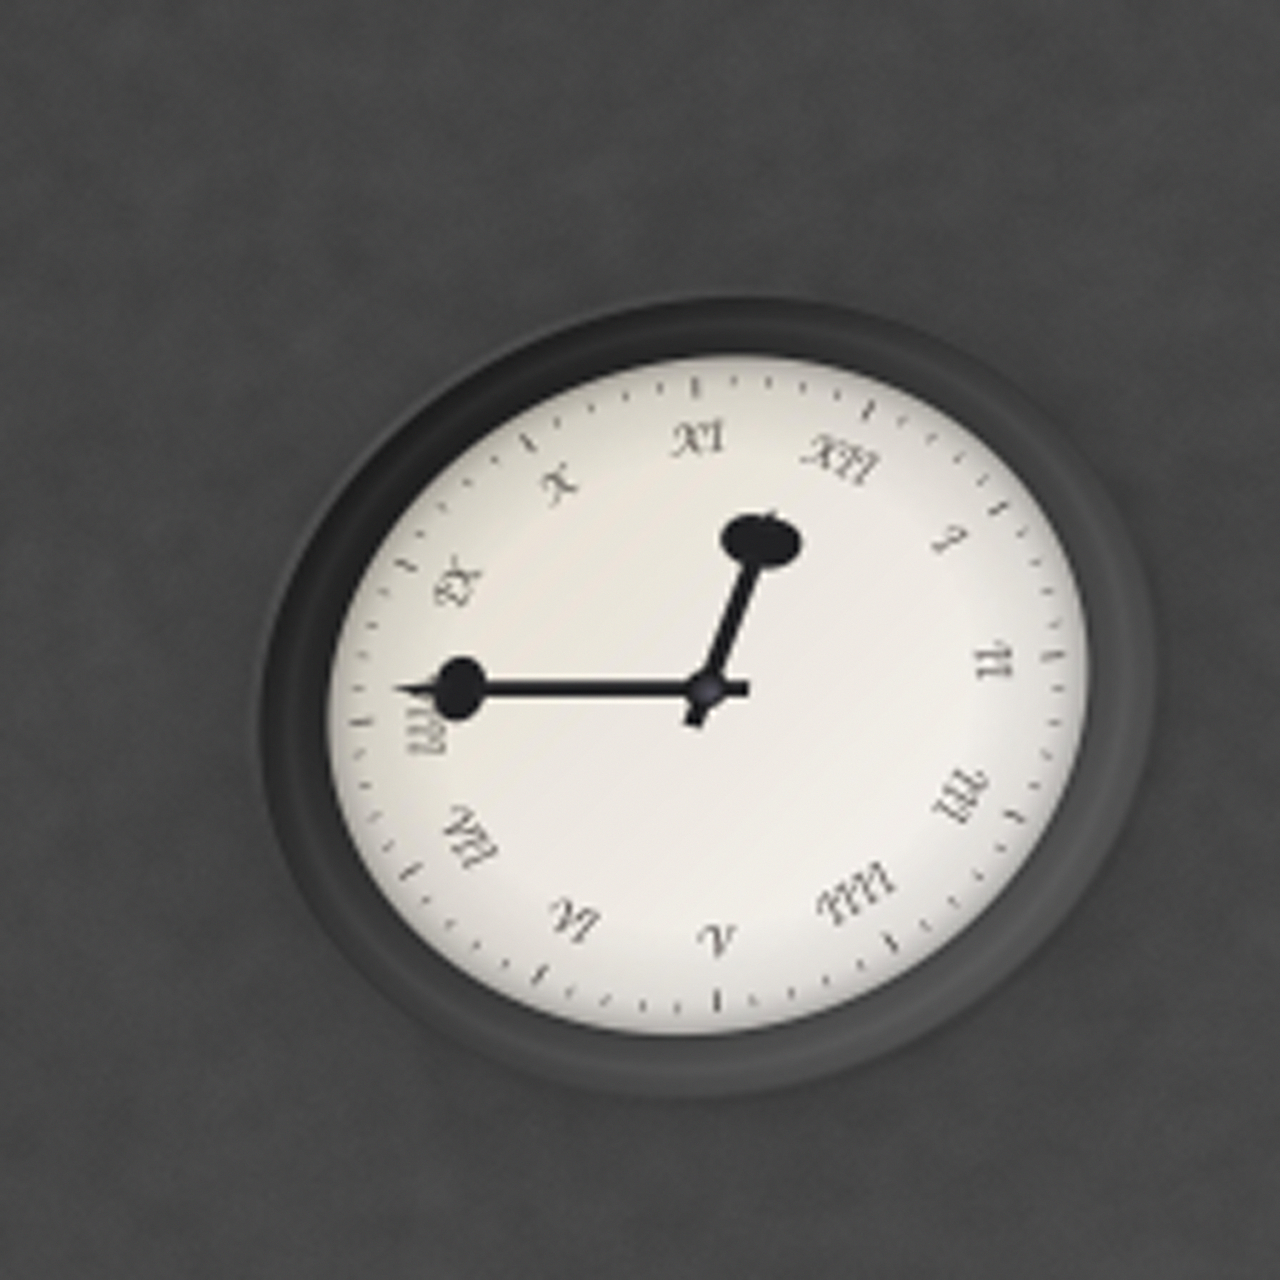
11:41
